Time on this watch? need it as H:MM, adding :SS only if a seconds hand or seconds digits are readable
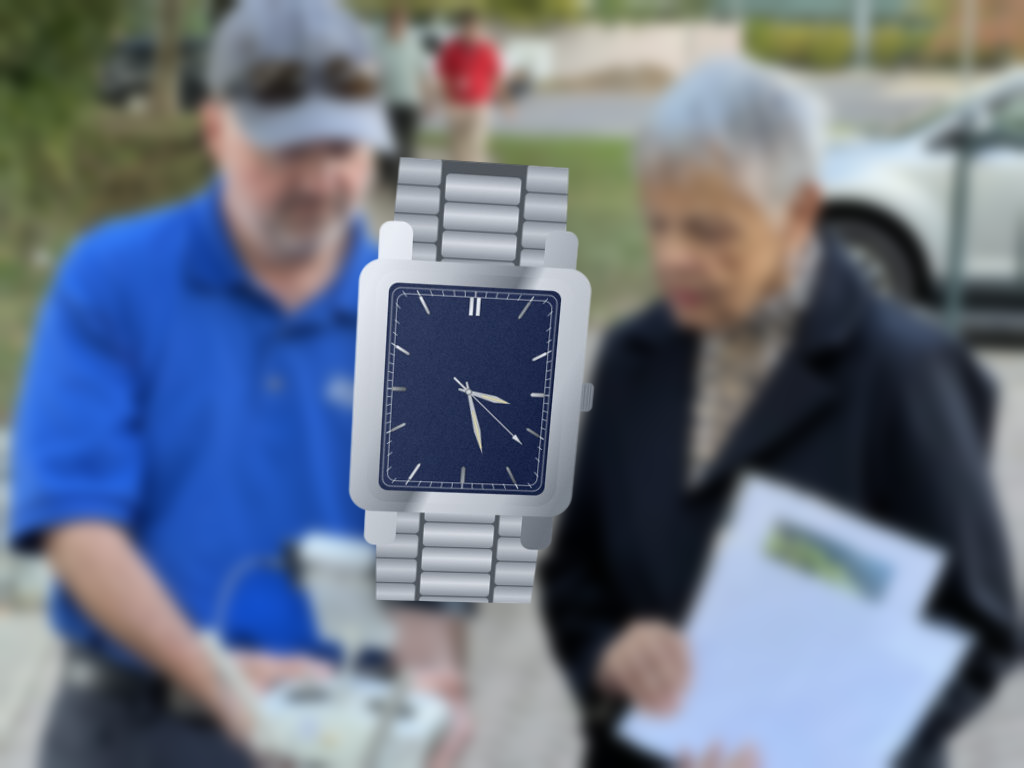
3:27:22
